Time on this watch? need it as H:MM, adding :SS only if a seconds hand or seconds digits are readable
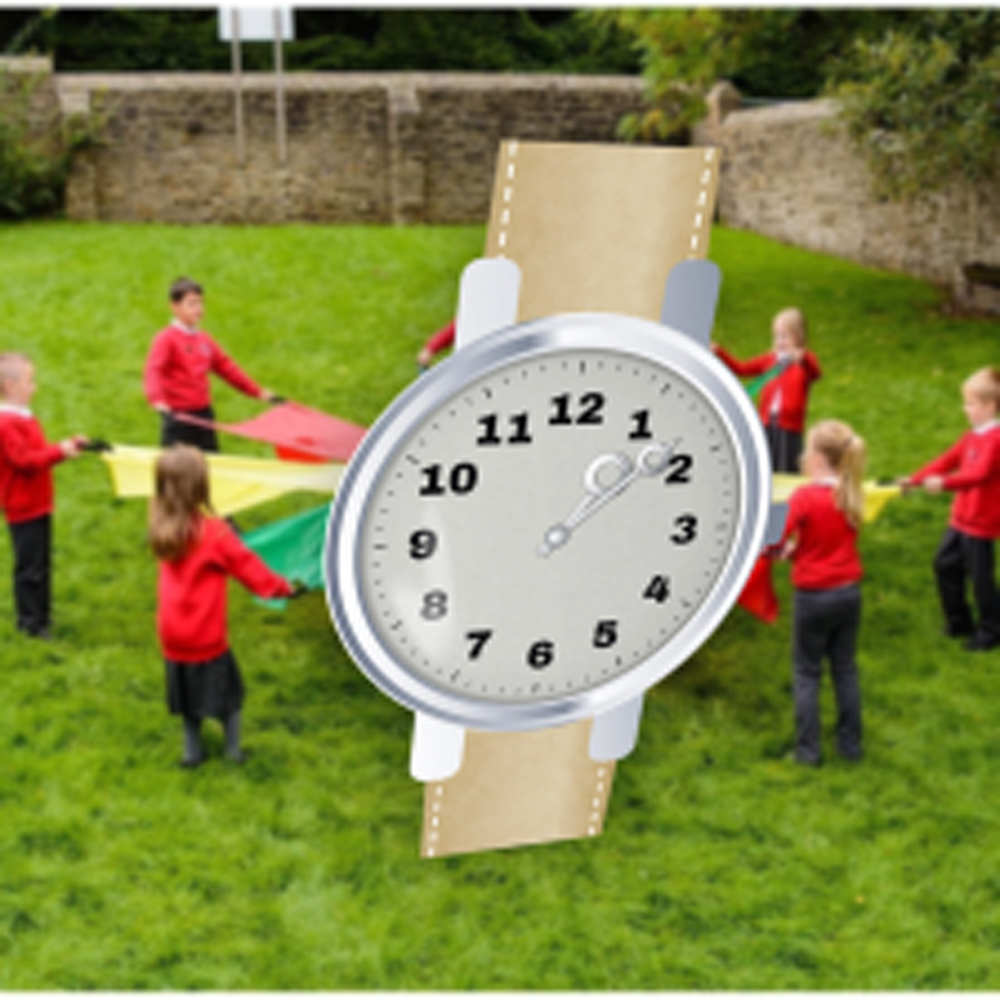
1:08
